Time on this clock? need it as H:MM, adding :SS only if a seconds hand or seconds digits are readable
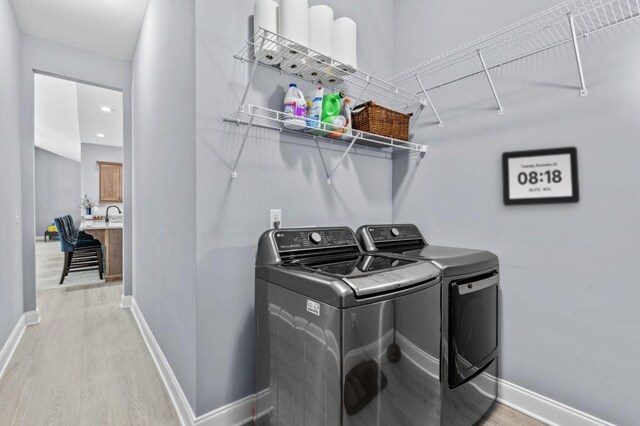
8:18
